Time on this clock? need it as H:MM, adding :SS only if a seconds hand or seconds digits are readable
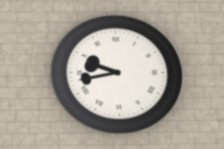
9:43
